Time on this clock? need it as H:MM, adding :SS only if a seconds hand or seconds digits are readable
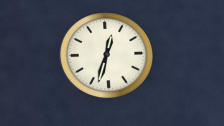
12:33
